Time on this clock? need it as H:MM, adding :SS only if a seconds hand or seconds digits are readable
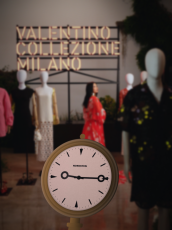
9:15
